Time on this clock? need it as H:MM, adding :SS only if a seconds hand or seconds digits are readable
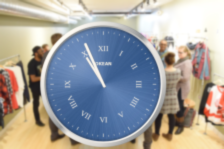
10:56
